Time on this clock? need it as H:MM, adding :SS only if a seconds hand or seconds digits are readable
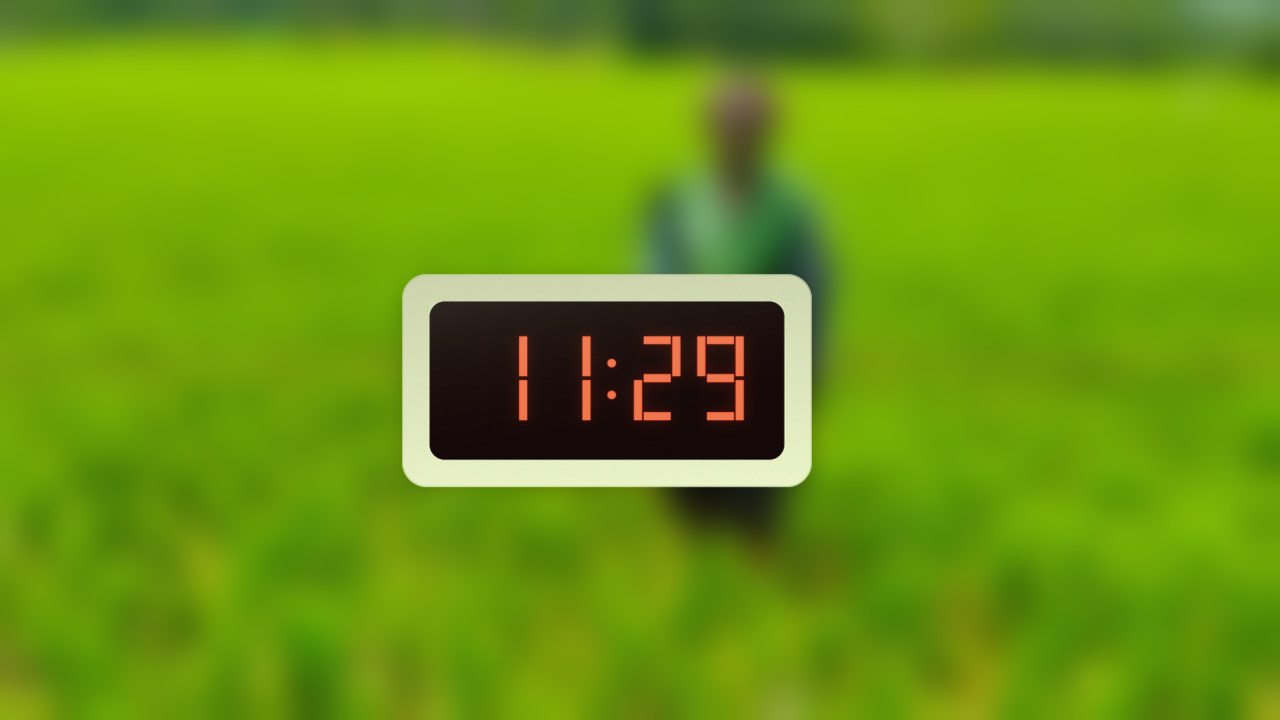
11:29
